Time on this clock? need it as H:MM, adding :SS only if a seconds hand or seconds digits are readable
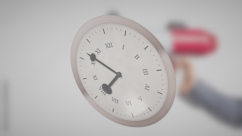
7:52
